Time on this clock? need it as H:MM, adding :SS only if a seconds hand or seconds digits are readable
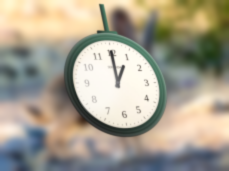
1:00
